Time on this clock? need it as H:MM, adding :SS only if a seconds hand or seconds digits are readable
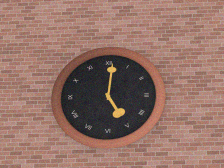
5:01
